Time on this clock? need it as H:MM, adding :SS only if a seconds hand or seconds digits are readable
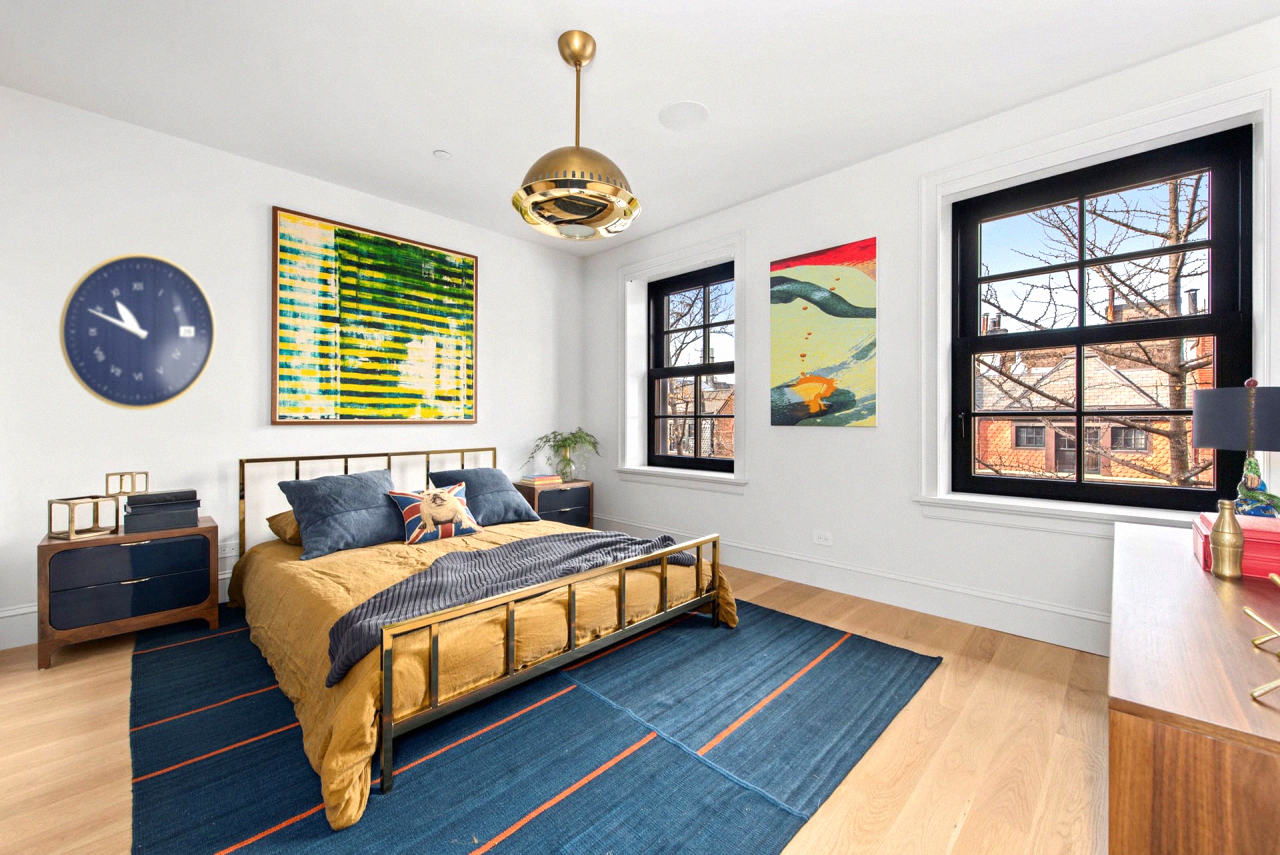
10:49
